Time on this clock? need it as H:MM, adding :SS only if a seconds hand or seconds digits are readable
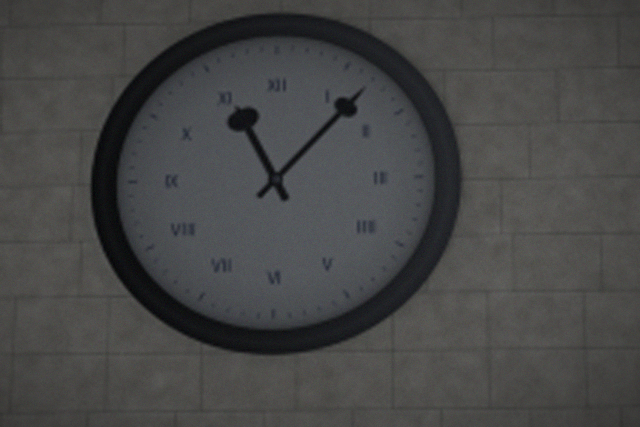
11:07
